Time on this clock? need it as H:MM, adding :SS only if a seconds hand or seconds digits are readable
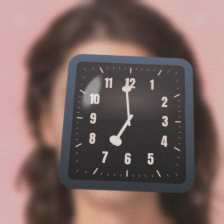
6:59
